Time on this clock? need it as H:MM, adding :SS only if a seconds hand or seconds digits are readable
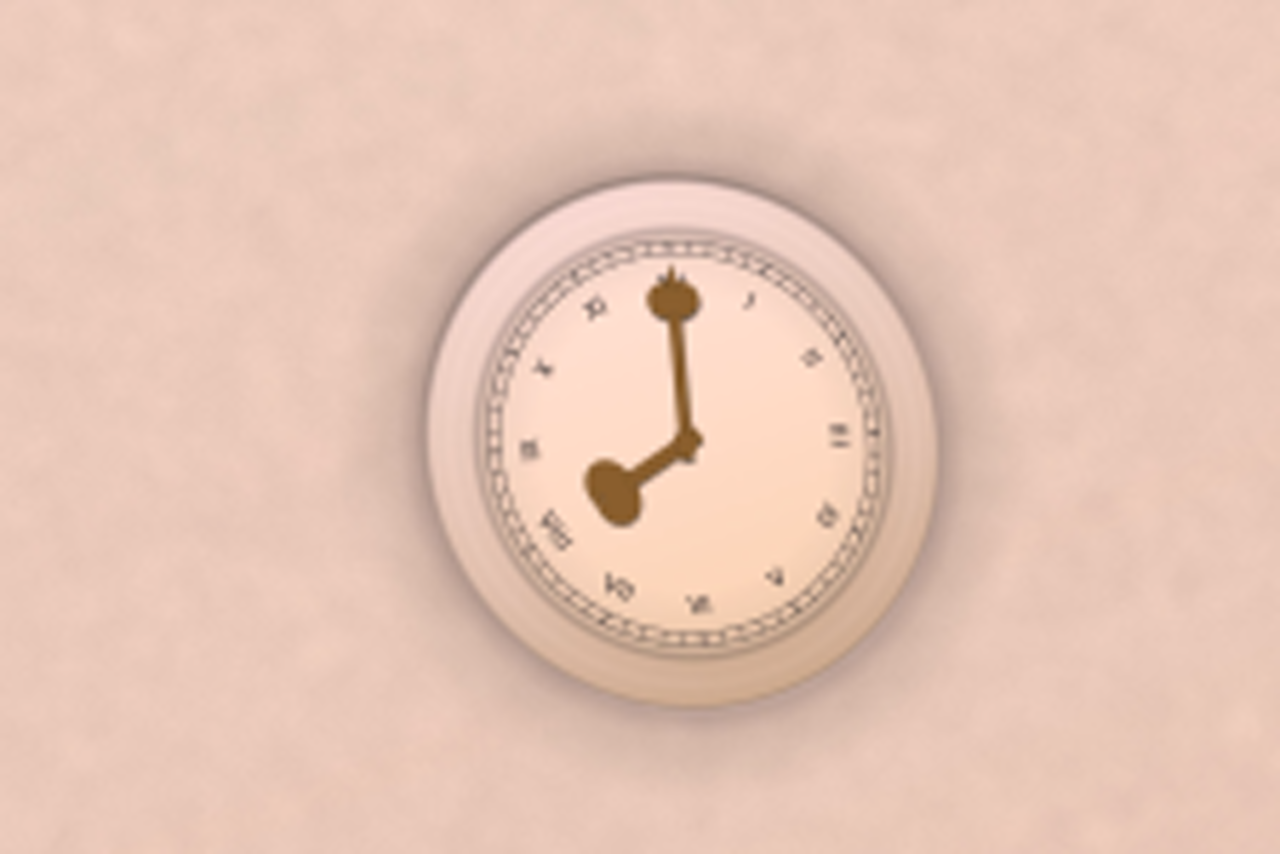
8:00
